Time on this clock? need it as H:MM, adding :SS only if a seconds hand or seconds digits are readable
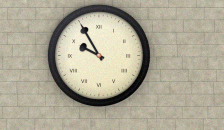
9:55
